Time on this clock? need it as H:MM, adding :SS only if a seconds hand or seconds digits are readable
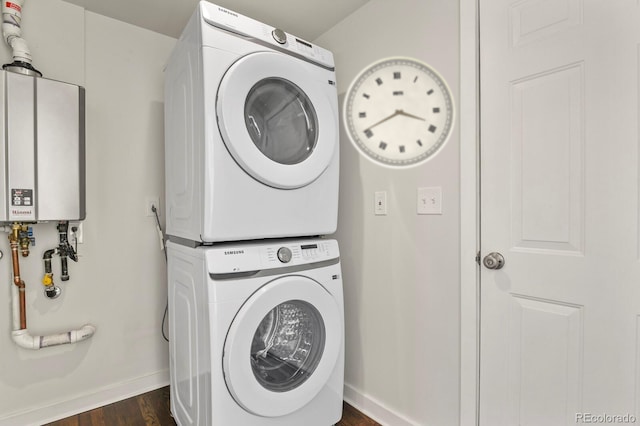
3:41
